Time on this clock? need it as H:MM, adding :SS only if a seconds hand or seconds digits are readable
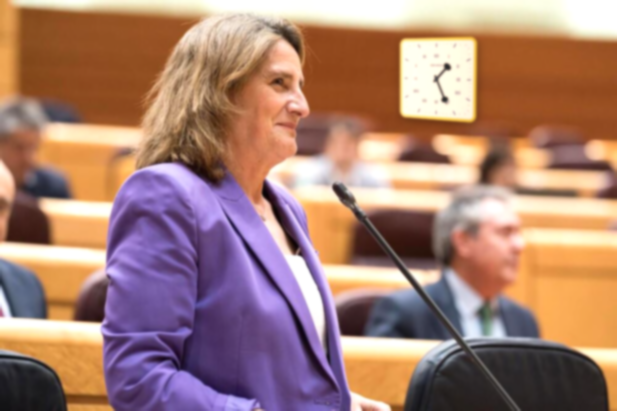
1:26
